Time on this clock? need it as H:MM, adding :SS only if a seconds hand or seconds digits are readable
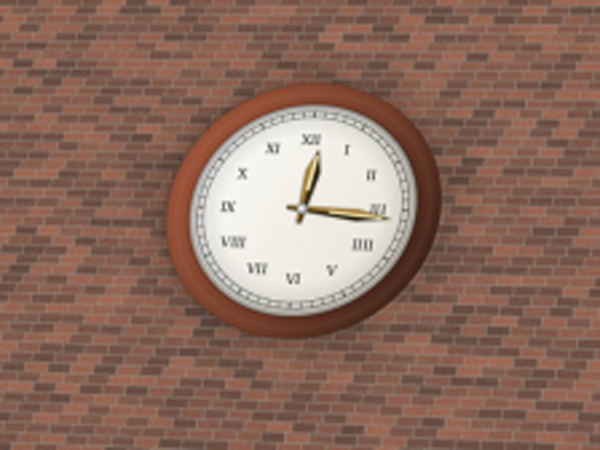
12:16
